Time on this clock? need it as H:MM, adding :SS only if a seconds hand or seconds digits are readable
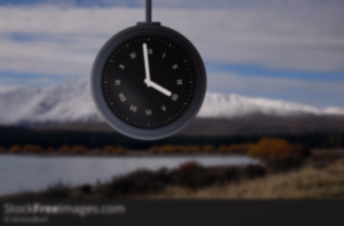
3:59
